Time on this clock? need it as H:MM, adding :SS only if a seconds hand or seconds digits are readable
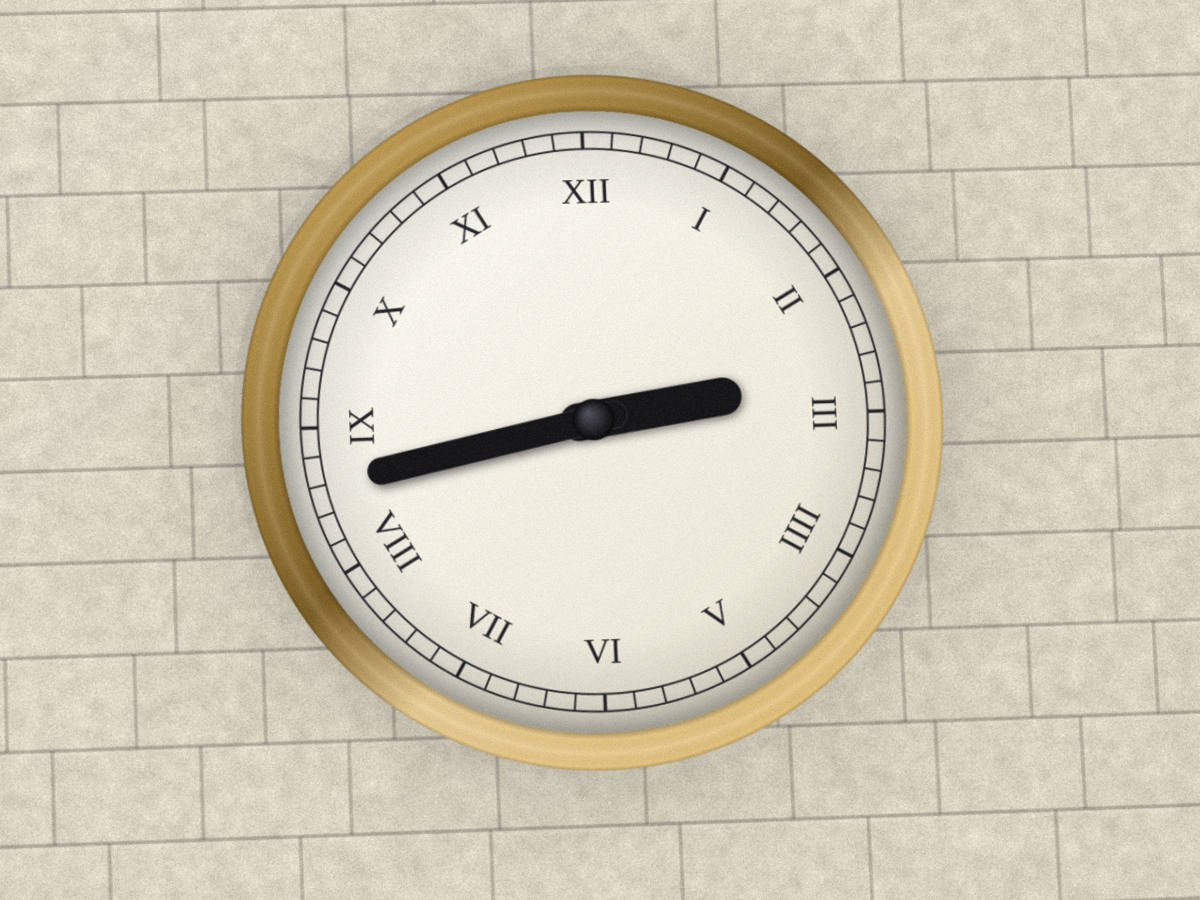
2:43
